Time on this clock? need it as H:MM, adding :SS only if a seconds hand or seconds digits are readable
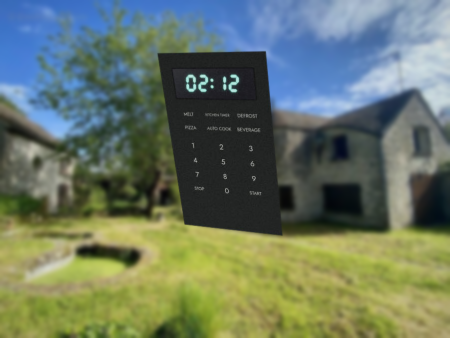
2:12
